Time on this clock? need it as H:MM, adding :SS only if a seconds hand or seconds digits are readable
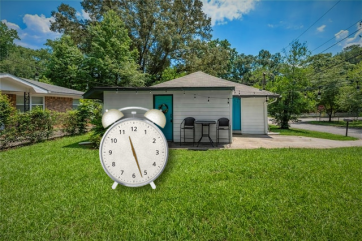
11:27
